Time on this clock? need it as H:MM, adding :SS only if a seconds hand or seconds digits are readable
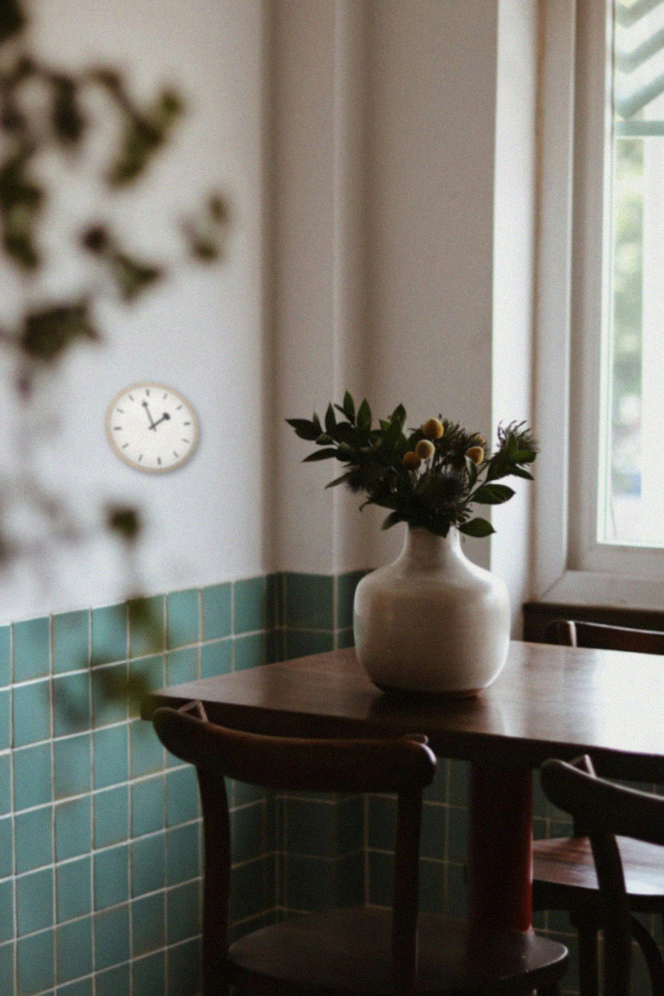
1:58
